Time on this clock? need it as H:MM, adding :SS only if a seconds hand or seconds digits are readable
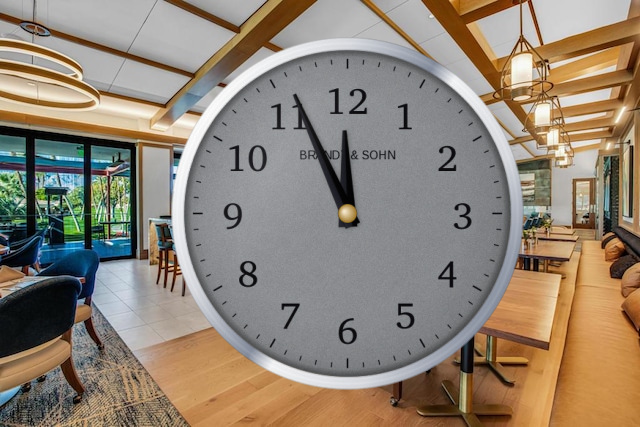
11:56
